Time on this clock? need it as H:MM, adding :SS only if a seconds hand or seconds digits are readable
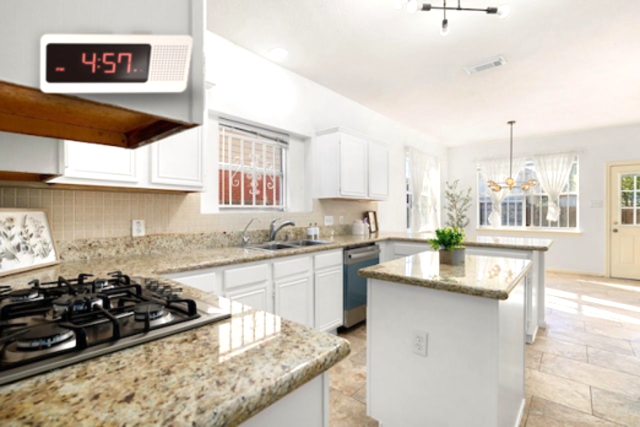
4:57
